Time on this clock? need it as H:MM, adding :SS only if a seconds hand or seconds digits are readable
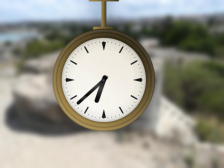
6:38
